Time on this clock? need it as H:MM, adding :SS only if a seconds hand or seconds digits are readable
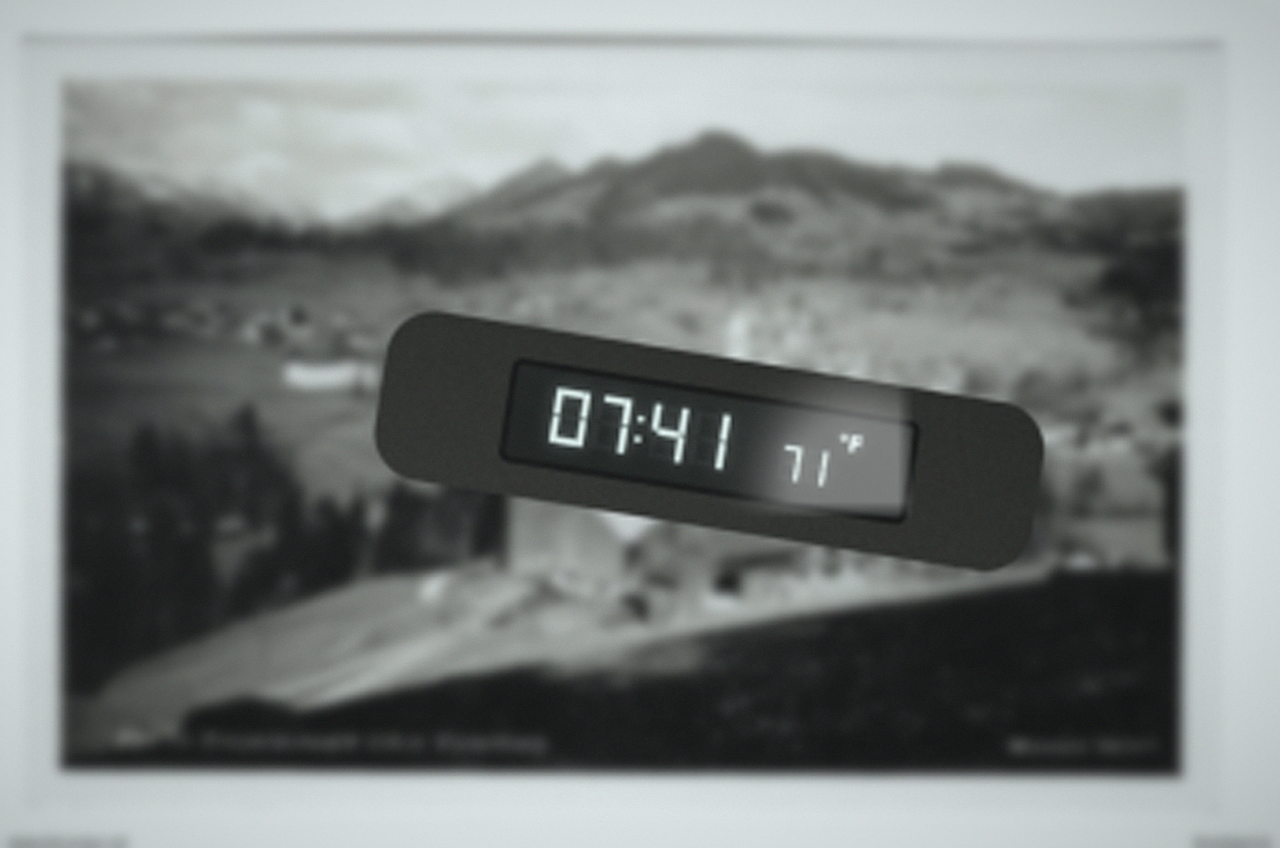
7:41
